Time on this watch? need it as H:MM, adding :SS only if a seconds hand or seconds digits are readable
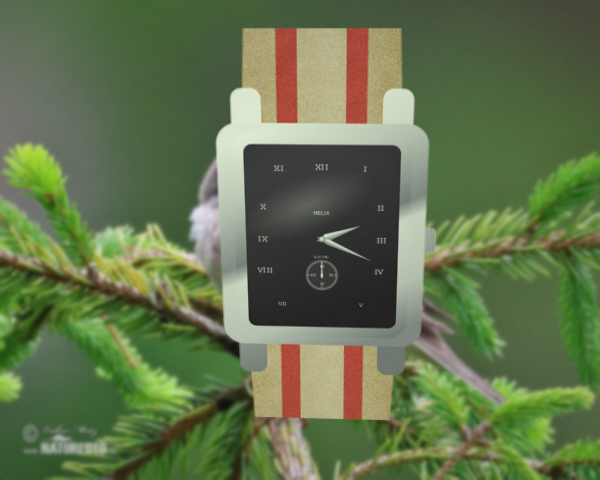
2:19
